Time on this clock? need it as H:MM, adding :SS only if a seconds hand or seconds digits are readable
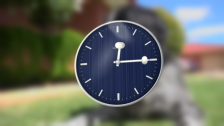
12:15
